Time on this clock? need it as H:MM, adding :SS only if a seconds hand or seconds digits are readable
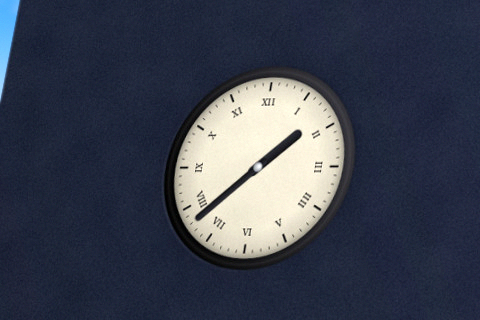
1:38
